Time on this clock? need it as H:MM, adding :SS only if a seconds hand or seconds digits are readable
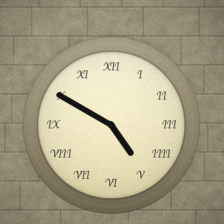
4:50
